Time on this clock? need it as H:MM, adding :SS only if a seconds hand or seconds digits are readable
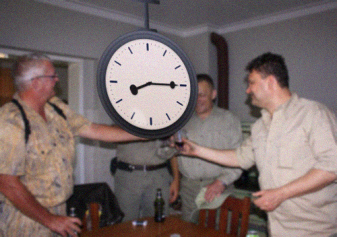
8:15
